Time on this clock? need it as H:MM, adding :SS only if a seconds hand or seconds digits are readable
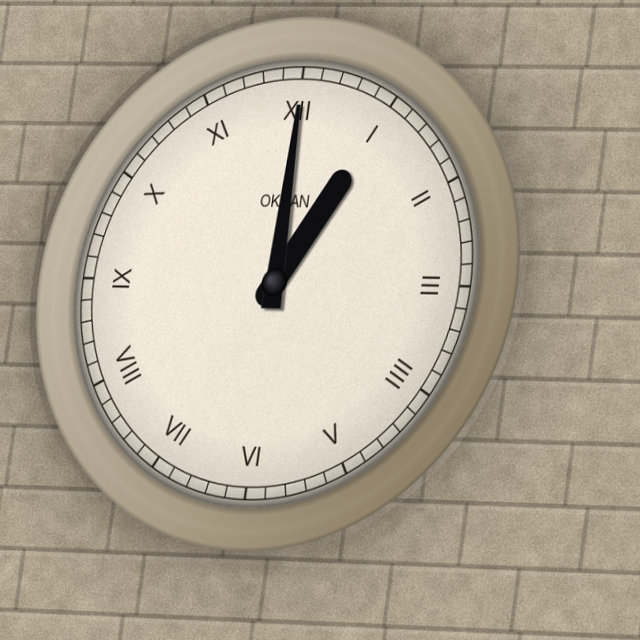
1:00
